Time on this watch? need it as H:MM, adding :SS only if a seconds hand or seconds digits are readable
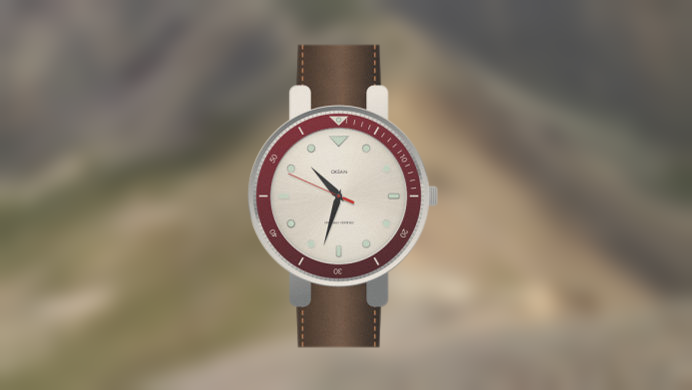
10:32:49
